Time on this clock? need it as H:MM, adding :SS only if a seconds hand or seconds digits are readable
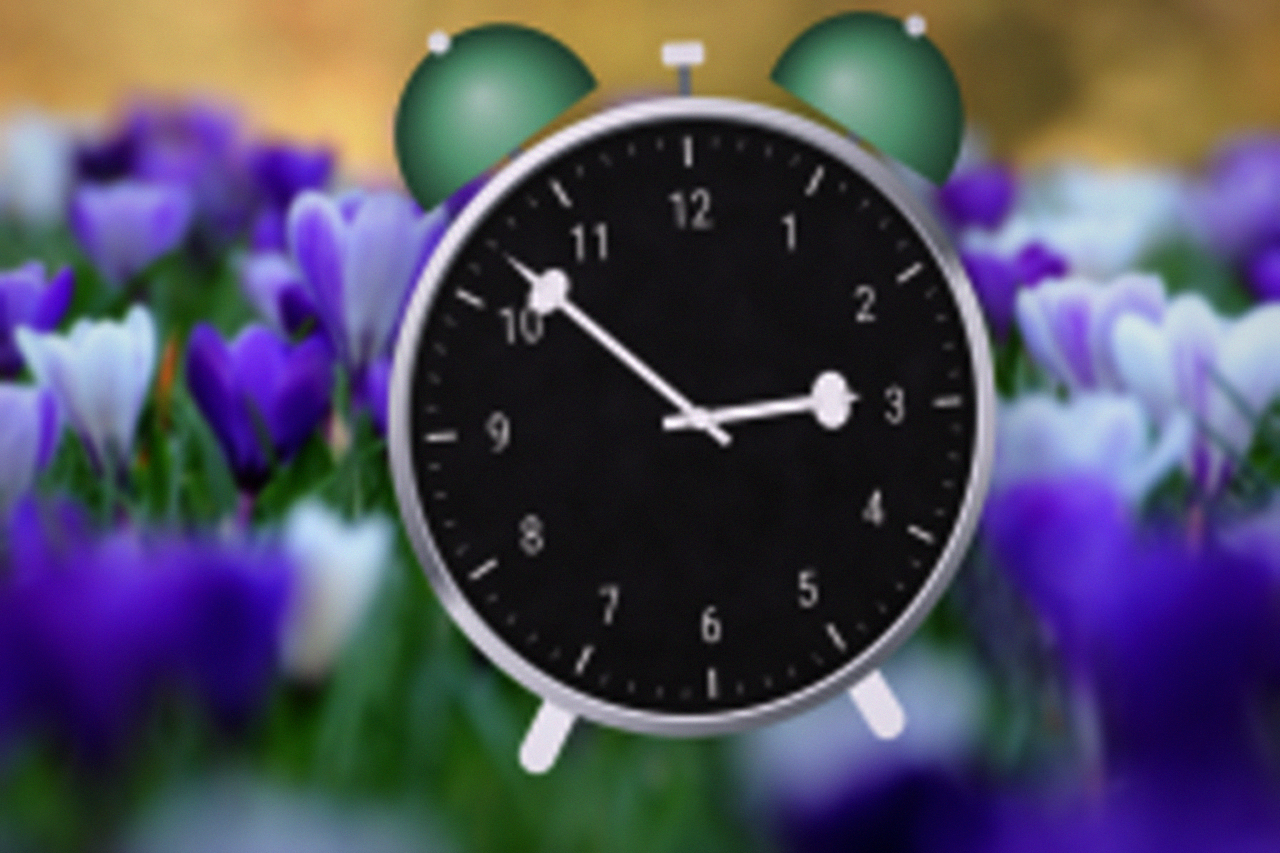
2:52
